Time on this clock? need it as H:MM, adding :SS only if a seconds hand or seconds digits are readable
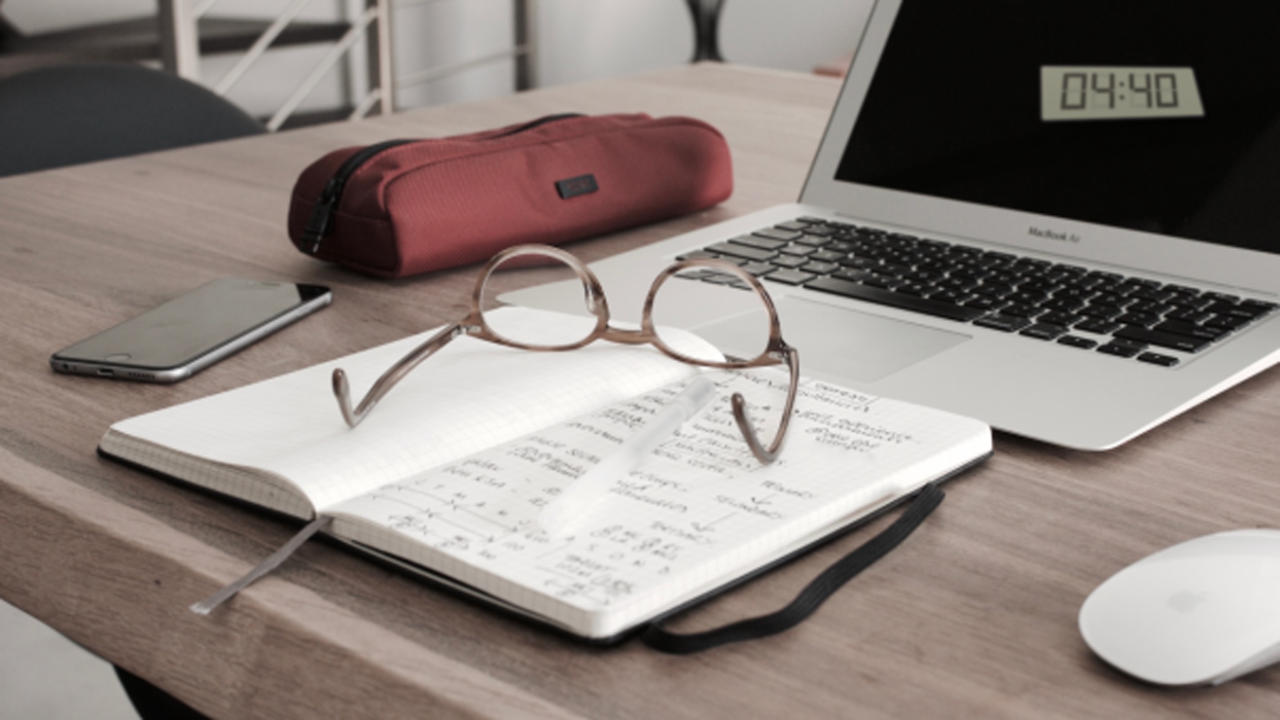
4:40
